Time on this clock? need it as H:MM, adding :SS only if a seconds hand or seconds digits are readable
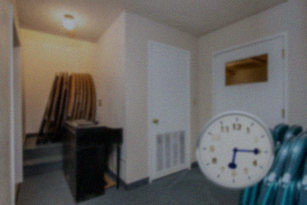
6:15
